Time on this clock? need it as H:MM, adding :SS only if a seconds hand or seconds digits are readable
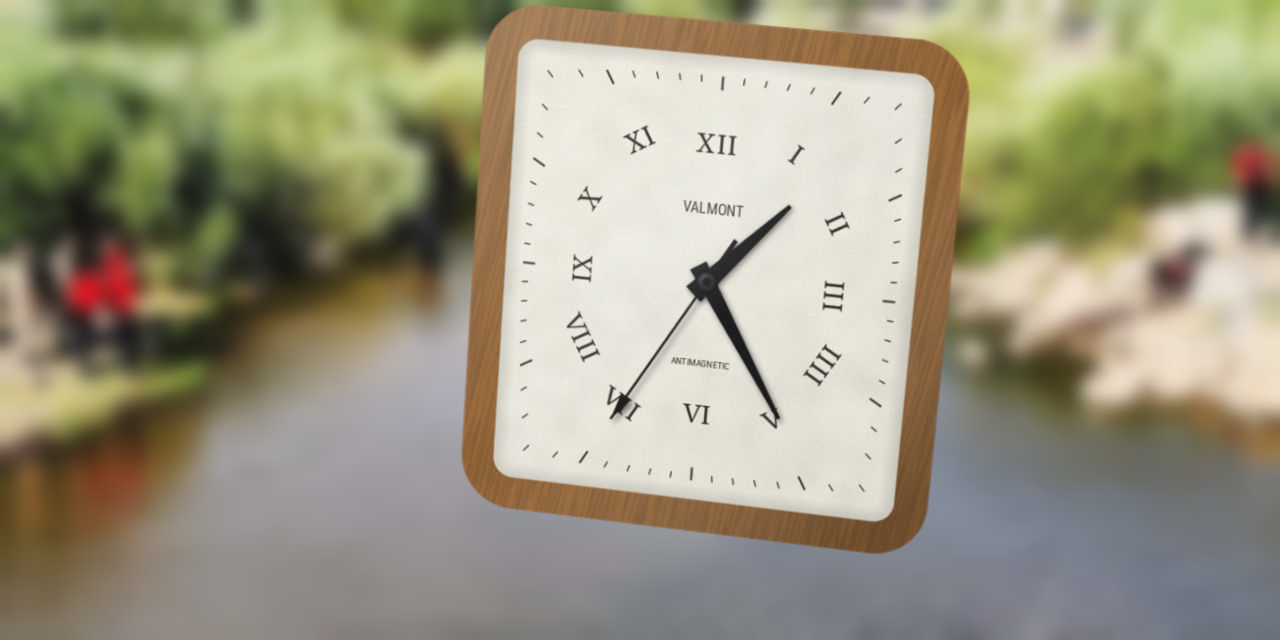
1:24:35
